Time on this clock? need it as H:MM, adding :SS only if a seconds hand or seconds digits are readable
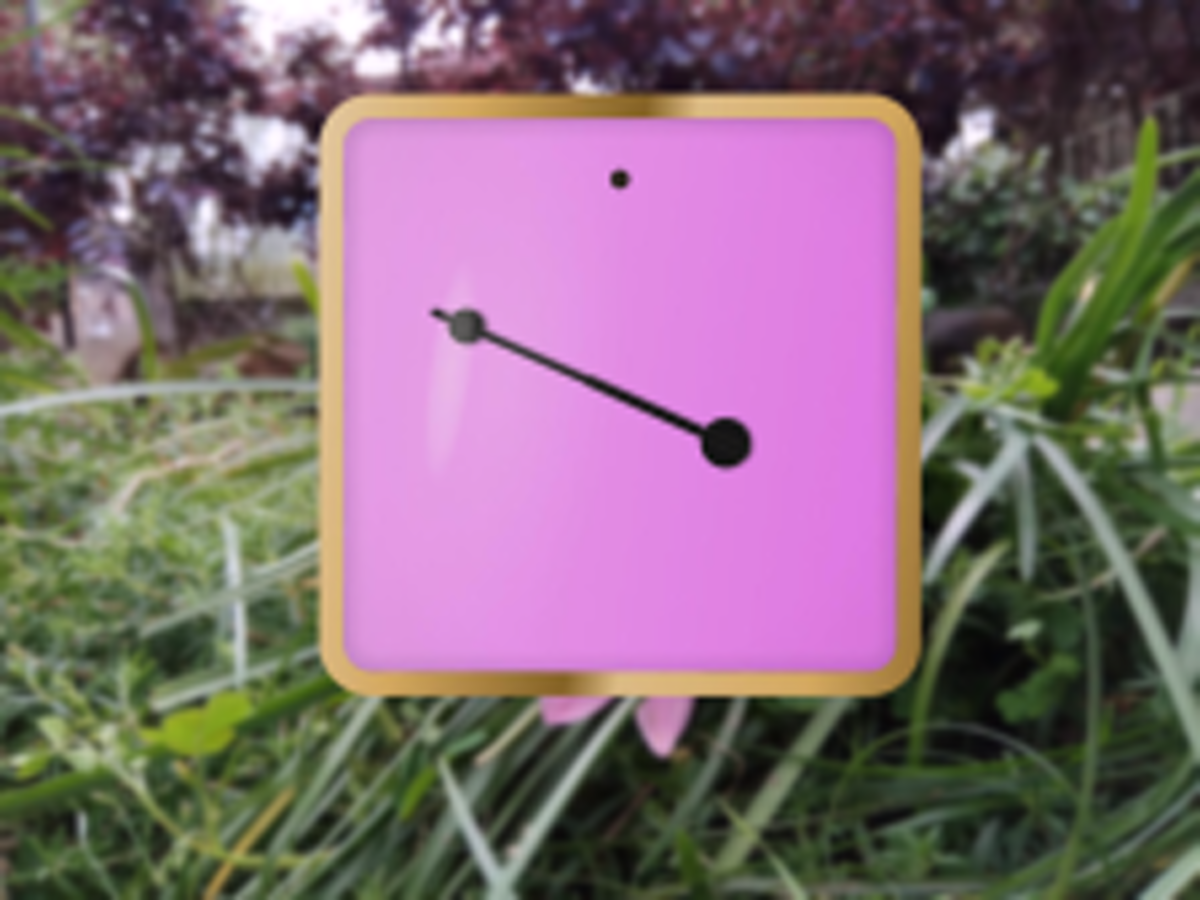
3:49
